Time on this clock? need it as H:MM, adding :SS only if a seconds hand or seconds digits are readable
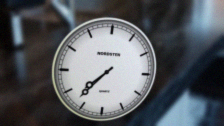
7:37
